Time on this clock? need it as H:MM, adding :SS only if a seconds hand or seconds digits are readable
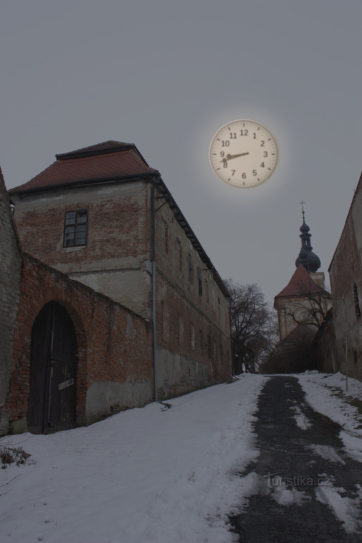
8:42
